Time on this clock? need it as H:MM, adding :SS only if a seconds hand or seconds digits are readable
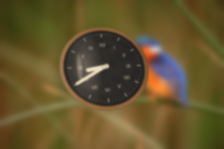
8:40
